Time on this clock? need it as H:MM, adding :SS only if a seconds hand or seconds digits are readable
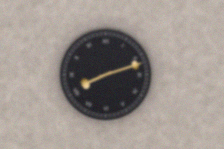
8:12
